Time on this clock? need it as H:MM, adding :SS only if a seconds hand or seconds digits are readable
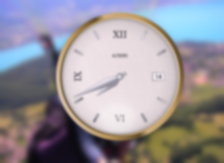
7:41
